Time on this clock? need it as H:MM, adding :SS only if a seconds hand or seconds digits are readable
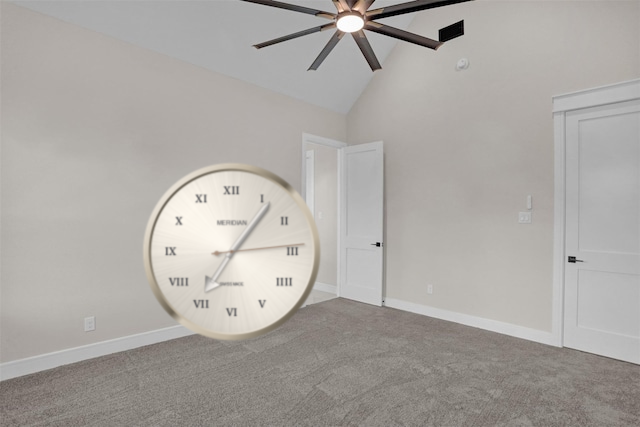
7:06:14
